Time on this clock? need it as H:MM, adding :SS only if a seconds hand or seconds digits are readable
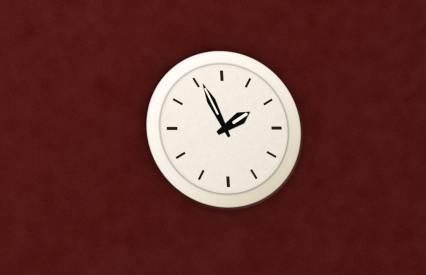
1:56
